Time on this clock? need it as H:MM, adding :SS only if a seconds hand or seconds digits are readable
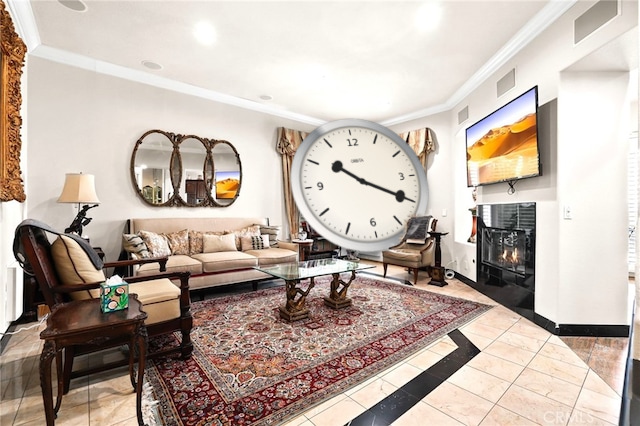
10:20
